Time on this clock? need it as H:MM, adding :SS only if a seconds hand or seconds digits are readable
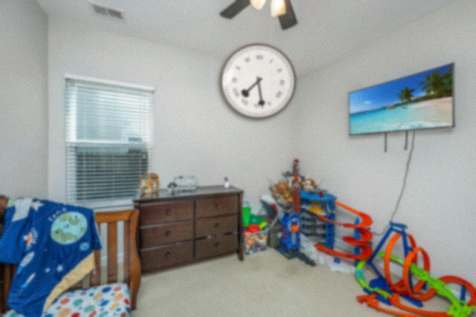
7:28
